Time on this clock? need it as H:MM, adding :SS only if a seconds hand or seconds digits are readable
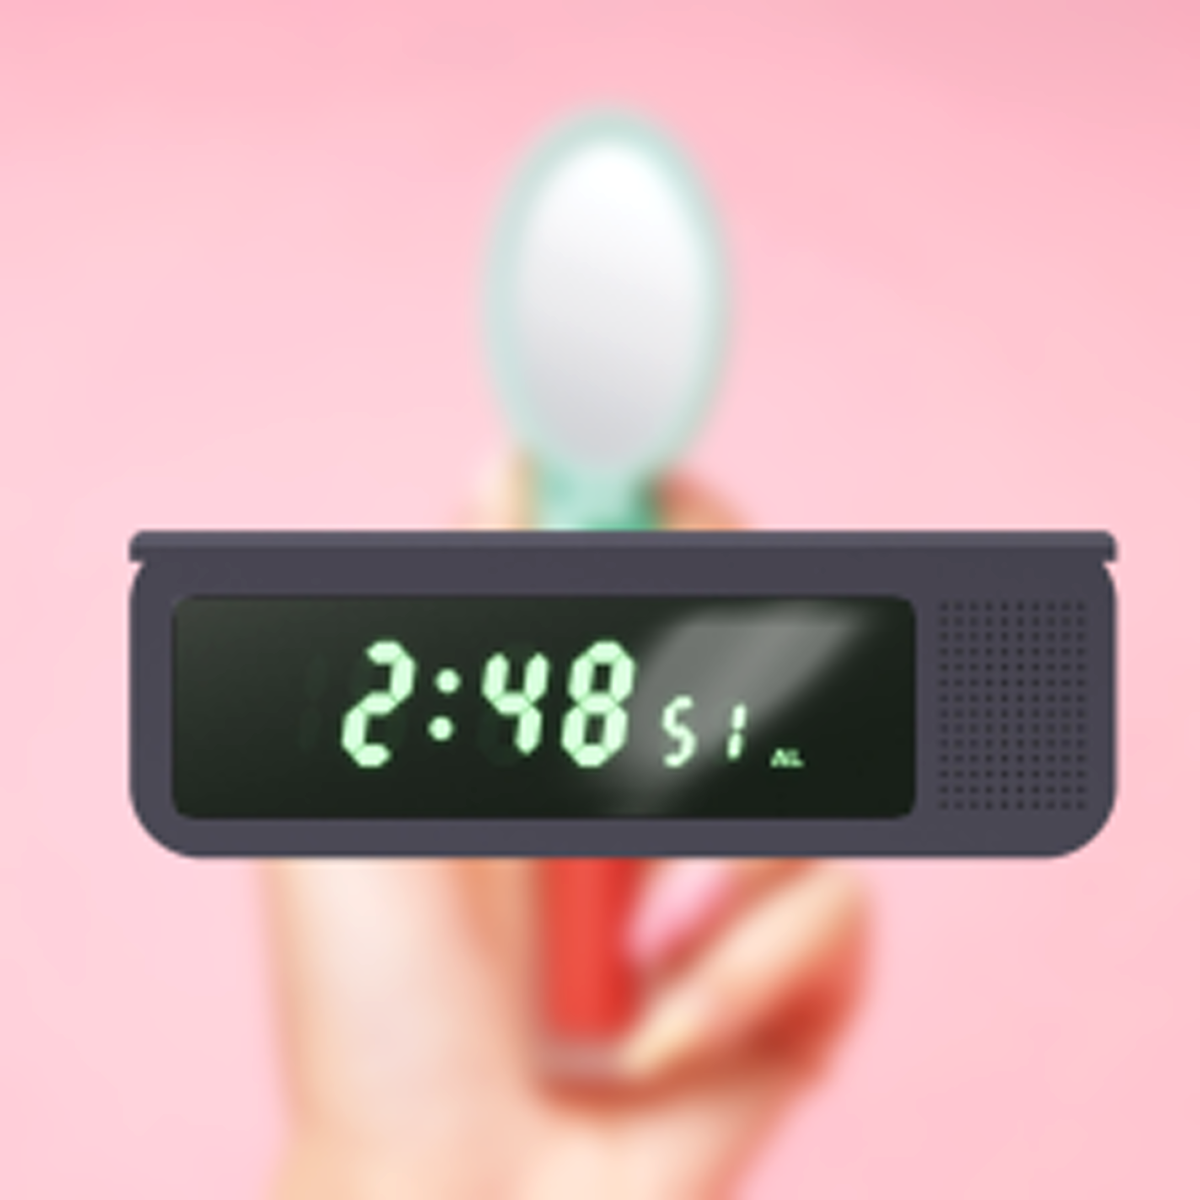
2:48:51
